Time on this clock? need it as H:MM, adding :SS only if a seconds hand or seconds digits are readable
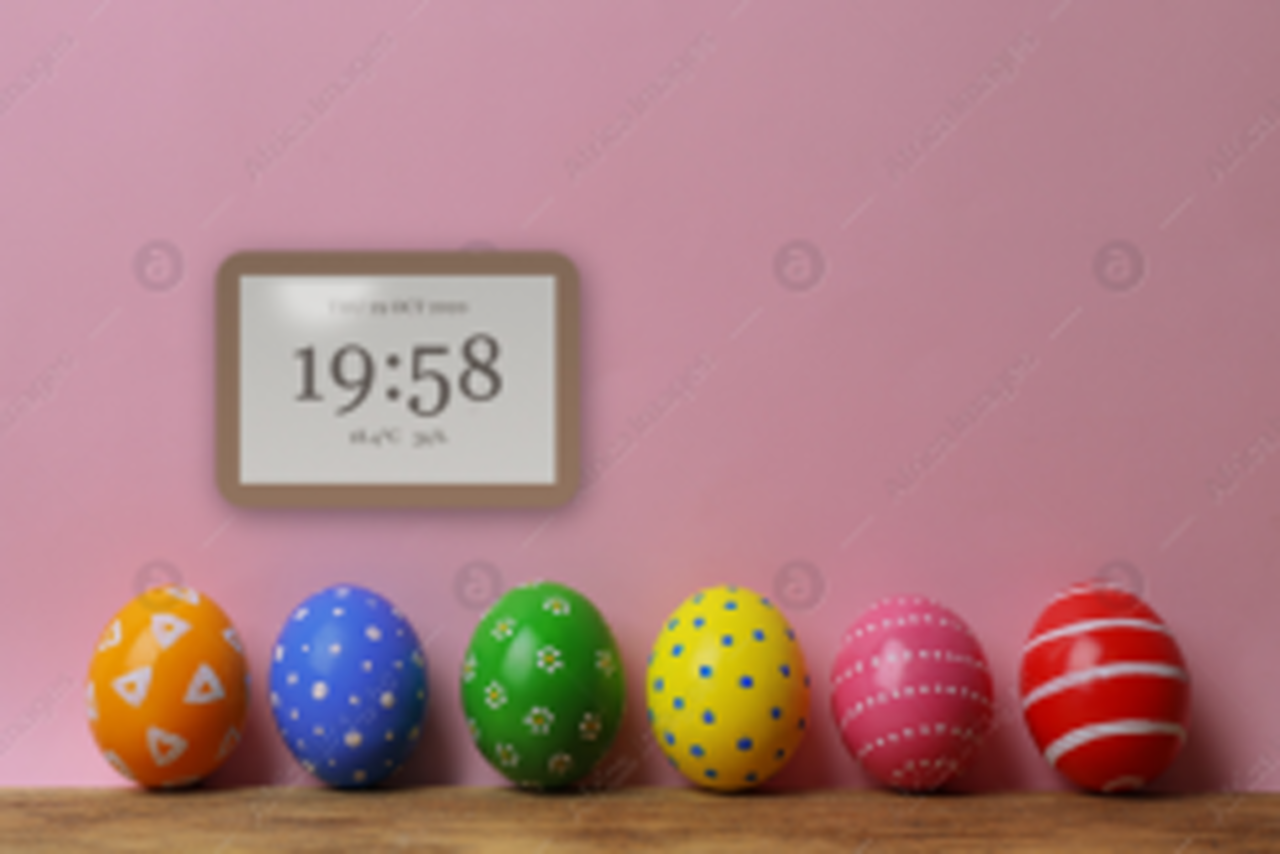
19:58
